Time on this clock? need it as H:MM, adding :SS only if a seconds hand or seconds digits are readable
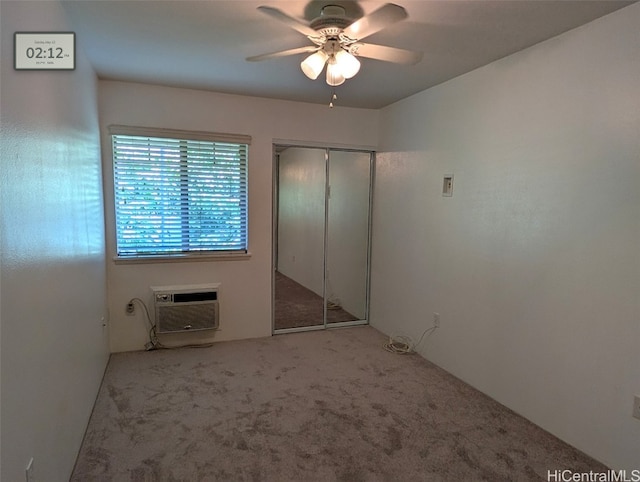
2:12
